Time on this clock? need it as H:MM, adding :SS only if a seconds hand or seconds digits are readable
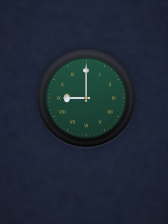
9:00
